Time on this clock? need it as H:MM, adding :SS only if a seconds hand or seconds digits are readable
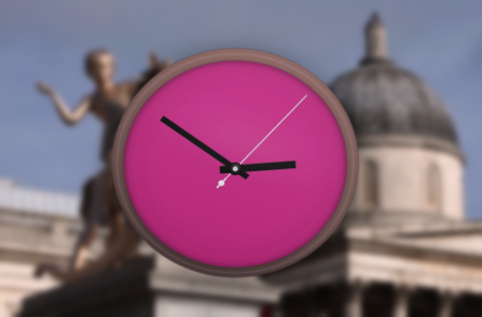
2:51:07
